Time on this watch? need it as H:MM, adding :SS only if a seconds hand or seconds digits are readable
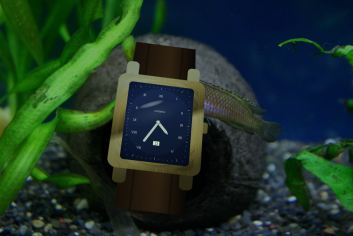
4:35
